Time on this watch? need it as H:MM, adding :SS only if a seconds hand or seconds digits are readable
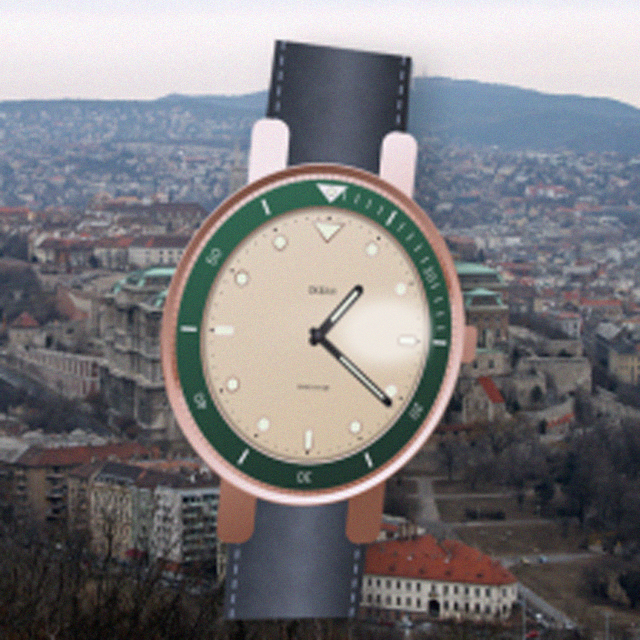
1:21
